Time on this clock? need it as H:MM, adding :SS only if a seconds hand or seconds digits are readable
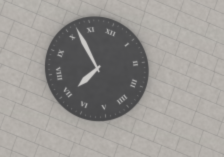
6:52
